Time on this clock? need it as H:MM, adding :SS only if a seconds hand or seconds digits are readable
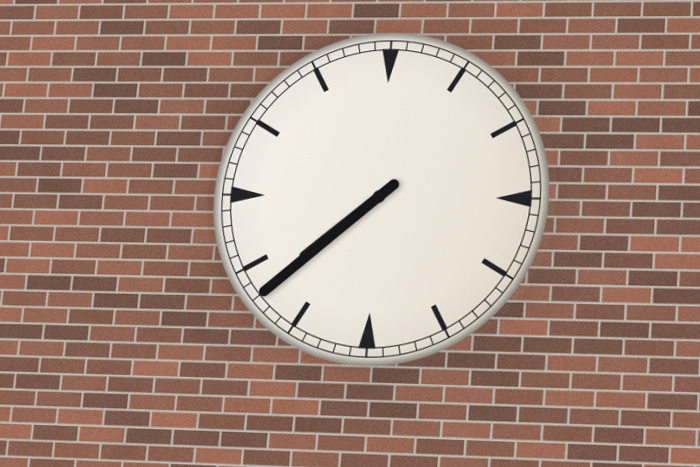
7:38
